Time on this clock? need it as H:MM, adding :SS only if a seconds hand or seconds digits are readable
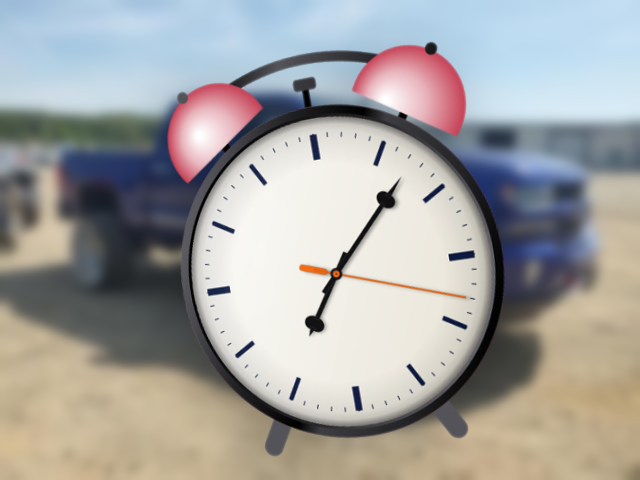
7:07:18
